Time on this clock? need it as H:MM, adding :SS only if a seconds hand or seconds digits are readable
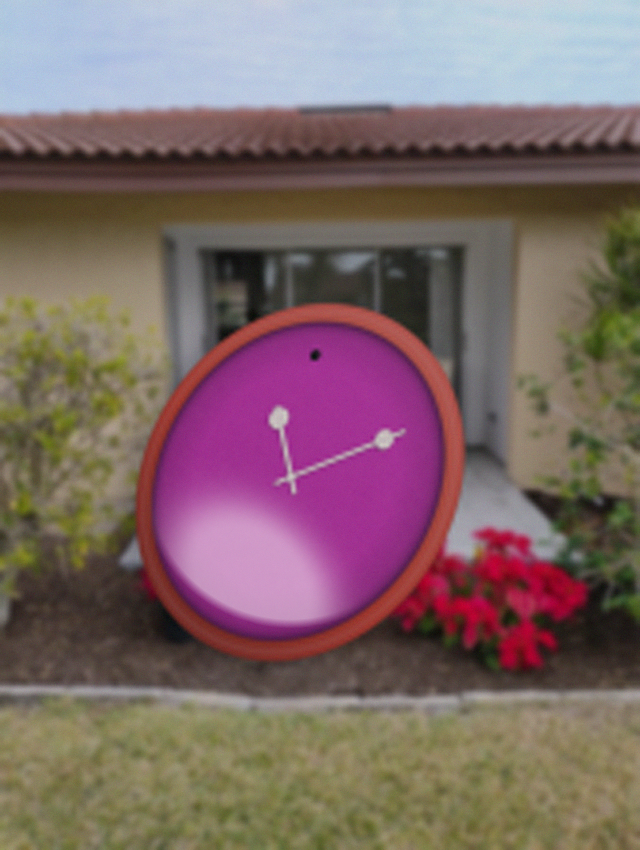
11:11
